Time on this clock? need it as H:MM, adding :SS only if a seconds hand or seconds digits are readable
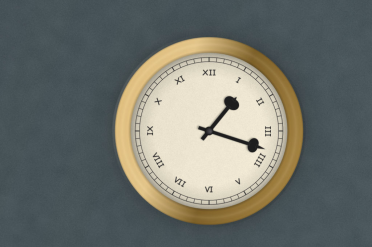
1:18
